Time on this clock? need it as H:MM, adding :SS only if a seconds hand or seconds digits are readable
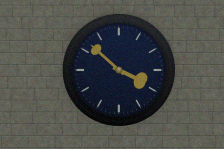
3:52
